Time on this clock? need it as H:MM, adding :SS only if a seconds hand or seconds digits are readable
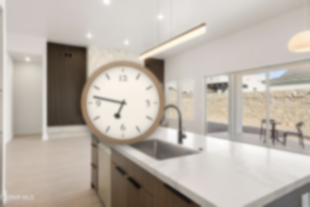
6:47
